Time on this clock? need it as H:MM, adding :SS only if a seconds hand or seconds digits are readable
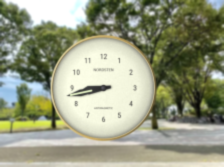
8:43
